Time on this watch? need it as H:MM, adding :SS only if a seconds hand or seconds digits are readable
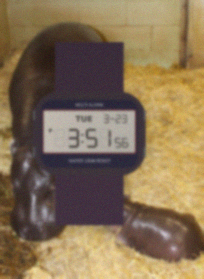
3:51
